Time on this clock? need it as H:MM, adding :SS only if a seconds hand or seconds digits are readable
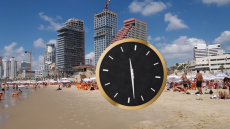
11:28
